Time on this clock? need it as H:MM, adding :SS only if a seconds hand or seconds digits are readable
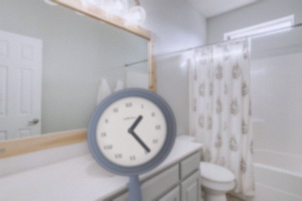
1:24
